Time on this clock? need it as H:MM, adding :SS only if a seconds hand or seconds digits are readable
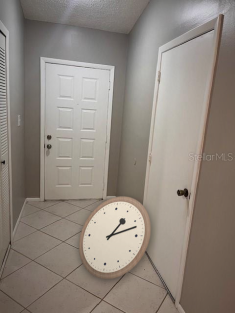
1:12
